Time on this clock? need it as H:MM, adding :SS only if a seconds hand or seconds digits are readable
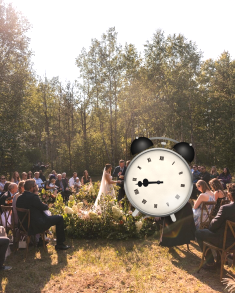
8:43
